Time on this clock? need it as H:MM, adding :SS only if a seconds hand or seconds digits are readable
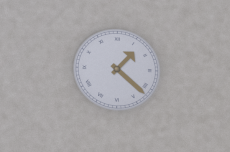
1:22
